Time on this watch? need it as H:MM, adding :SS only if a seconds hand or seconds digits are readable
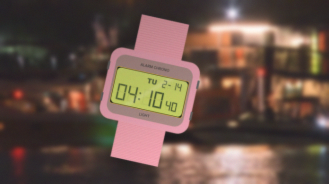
4:10:40
